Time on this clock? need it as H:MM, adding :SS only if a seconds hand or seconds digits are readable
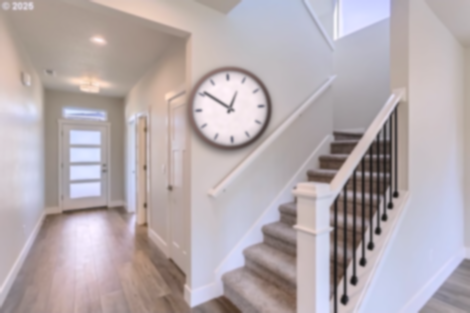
12:51
